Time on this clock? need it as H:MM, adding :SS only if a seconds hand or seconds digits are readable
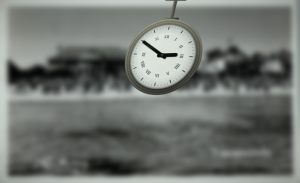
2:50
